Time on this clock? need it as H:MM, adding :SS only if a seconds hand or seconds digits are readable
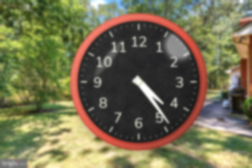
4:24
